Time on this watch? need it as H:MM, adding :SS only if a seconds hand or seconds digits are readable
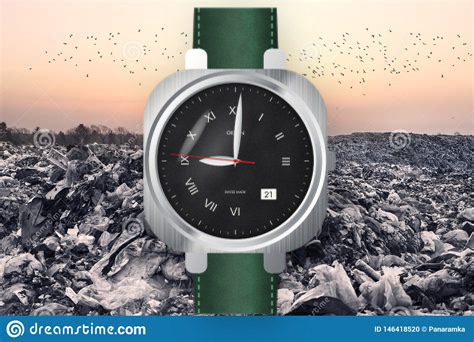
9:00:46
